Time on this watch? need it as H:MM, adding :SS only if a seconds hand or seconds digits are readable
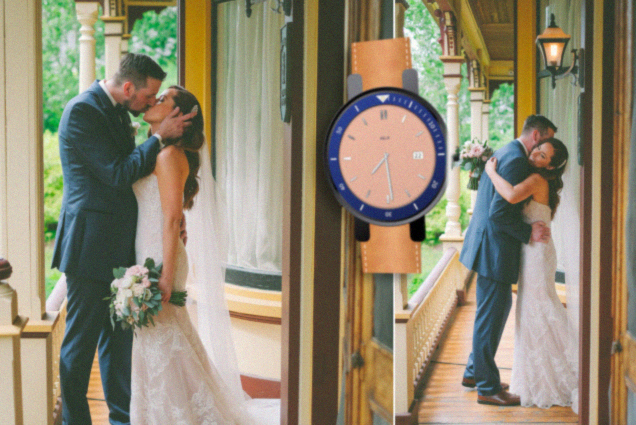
7:29
